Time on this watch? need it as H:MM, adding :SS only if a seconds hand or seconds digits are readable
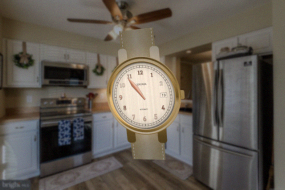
10:54
